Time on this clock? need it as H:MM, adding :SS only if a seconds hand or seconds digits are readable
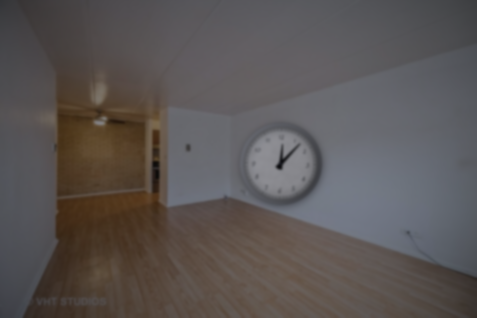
12:07
